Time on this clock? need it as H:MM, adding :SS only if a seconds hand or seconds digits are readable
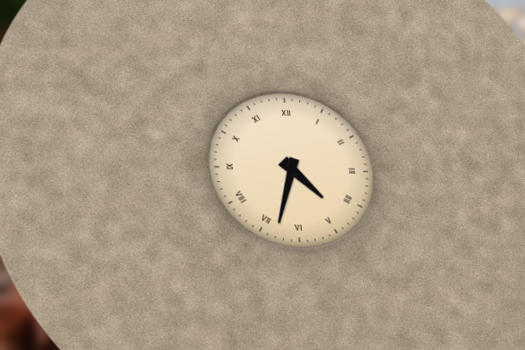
4:33
